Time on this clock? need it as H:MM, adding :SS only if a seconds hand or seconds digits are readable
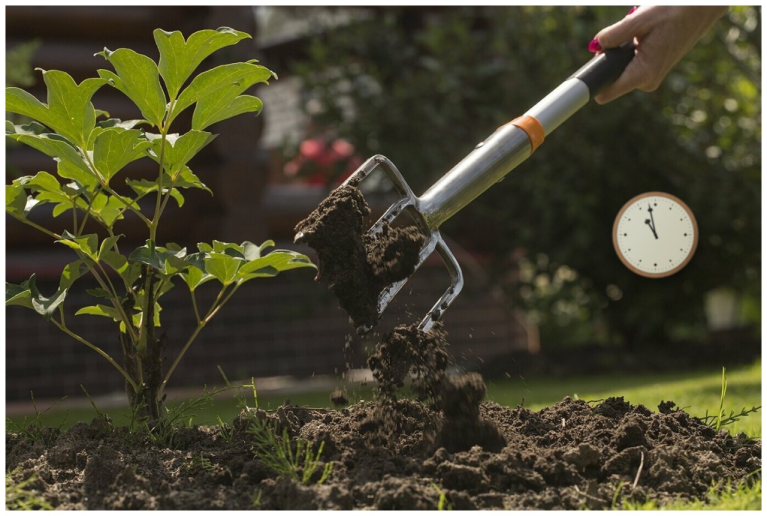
10:58
